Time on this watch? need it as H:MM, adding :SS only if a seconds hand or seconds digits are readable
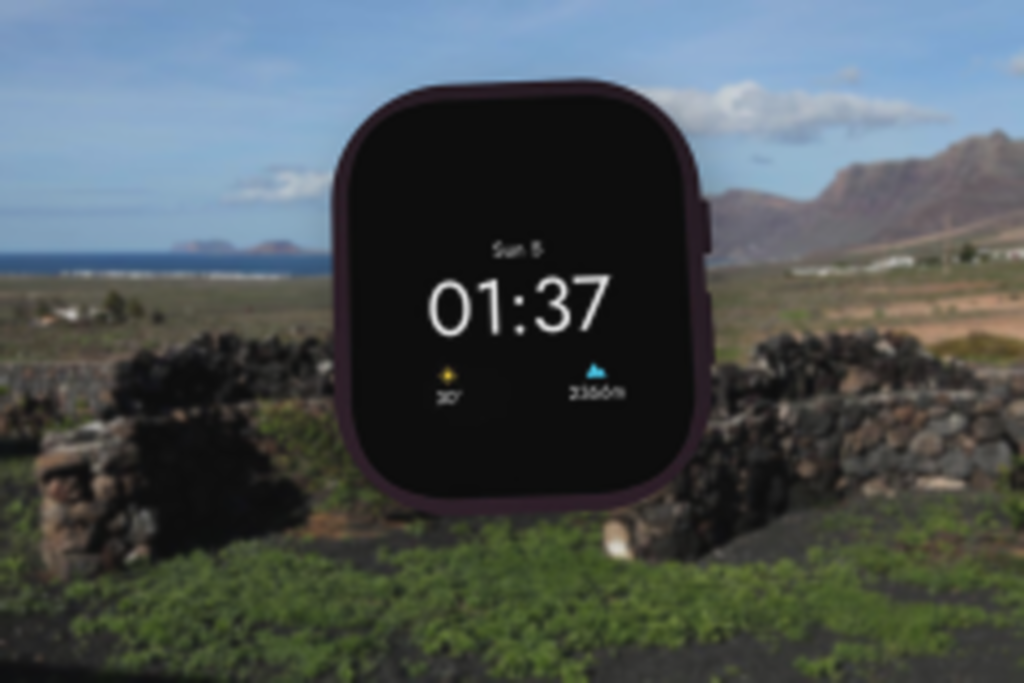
1:37
